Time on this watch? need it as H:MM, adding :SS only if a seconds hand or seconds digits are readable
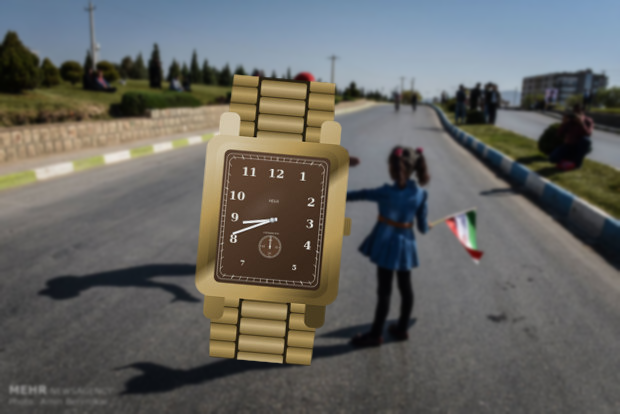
8:41
